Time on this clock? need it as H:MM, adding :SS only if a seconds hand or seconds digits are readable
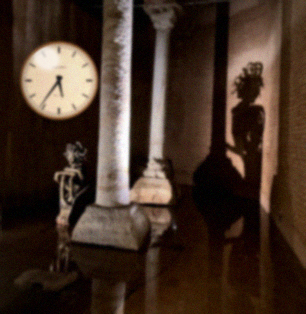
5:36
